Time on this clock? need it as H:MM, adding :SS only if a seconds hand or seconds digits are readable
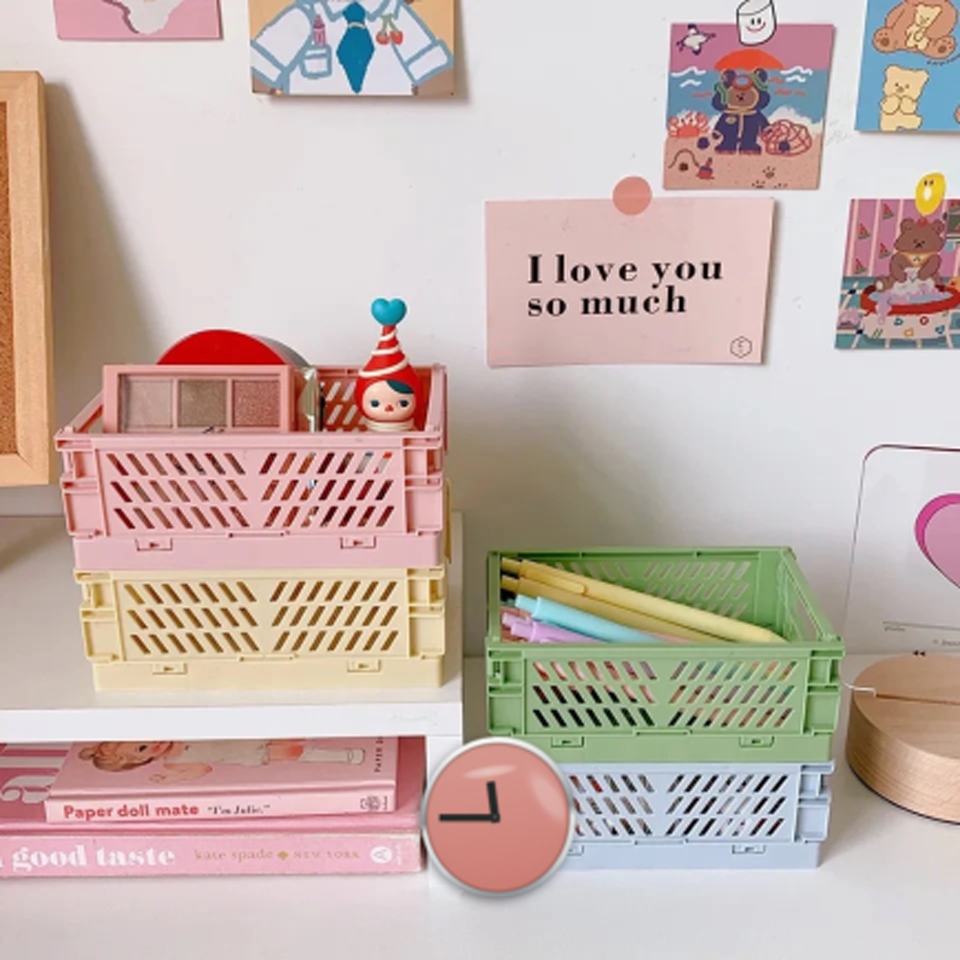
11:45
